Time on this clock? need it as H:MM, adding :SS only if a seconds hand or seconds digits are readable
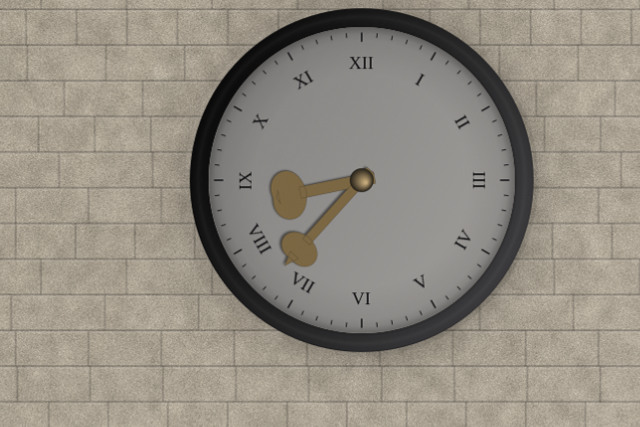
8:37
